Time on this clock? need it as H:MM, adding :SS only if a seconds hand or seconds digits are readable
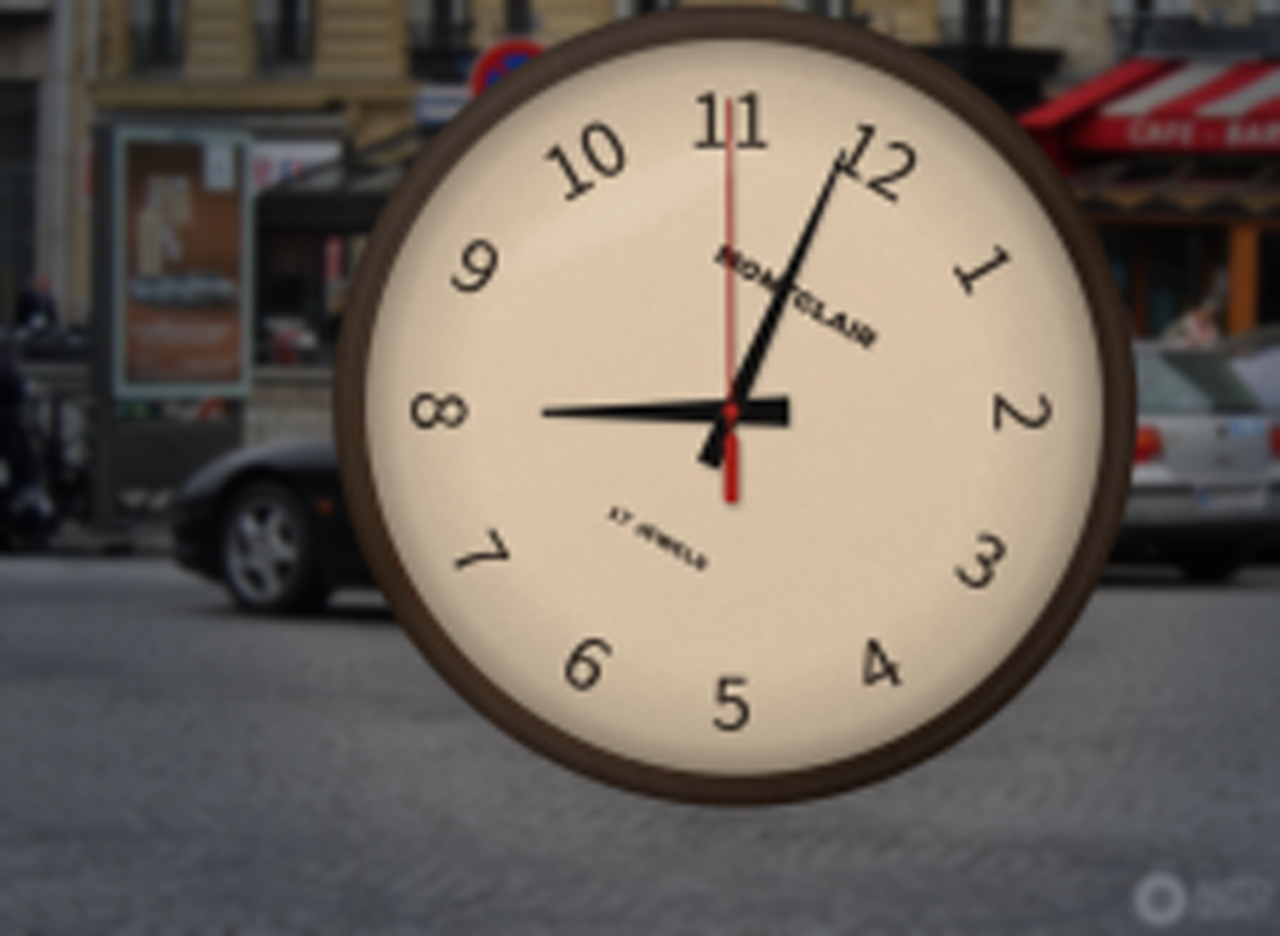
7:58:55
